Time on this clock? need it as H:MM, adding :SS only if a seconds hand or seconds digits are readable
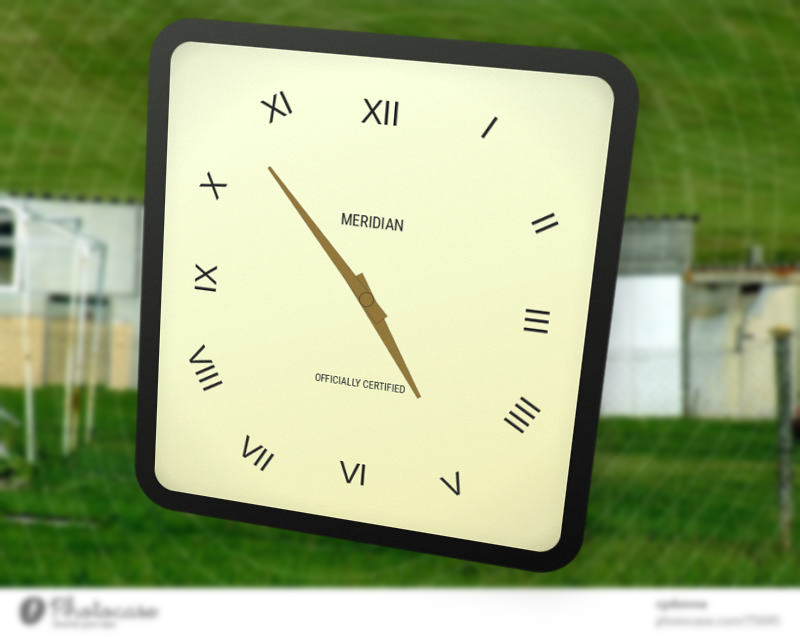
4:53
